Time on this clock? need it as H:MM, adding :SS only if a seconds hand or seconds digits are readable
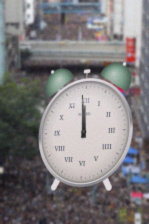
11:59
